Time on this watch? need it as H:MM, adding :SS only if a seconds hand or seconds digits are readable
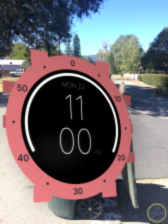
11:00
